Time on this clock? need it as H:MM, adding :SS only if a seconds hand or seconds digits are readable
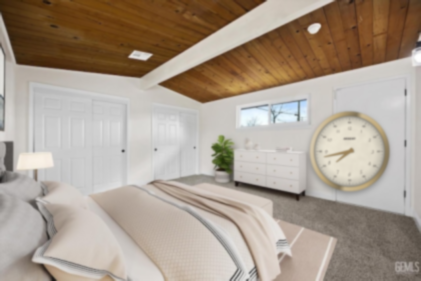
7:43
